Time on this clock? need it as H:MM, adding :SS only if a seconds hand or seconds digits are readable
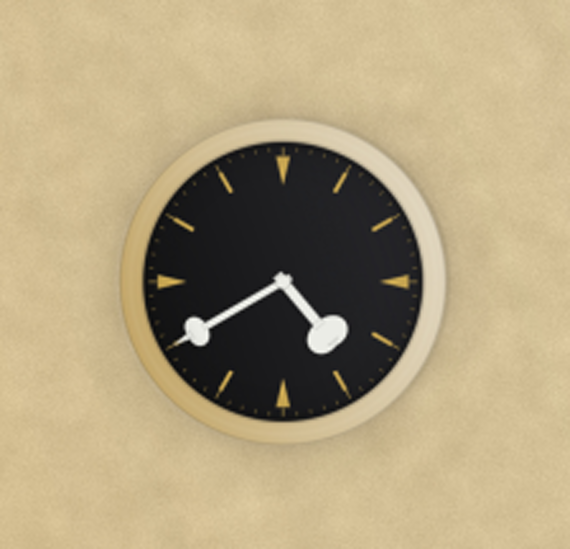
4:40
